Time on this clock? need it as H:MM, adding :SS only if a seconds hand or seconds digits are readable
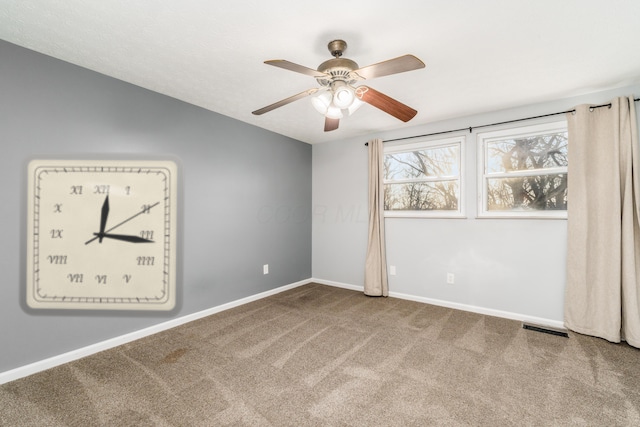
12:16:10
